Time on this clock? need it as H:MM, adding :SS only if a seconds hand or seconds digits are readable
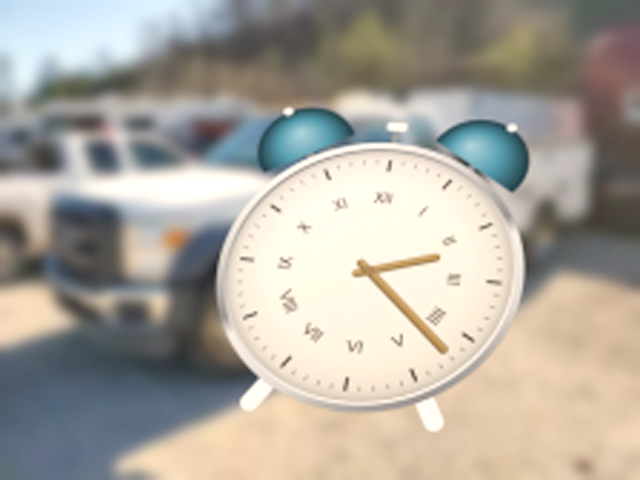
2:22
